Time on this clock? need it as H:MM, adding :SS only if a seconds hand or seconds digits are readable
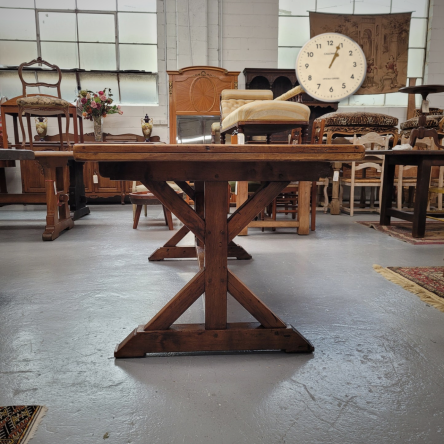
1:04
